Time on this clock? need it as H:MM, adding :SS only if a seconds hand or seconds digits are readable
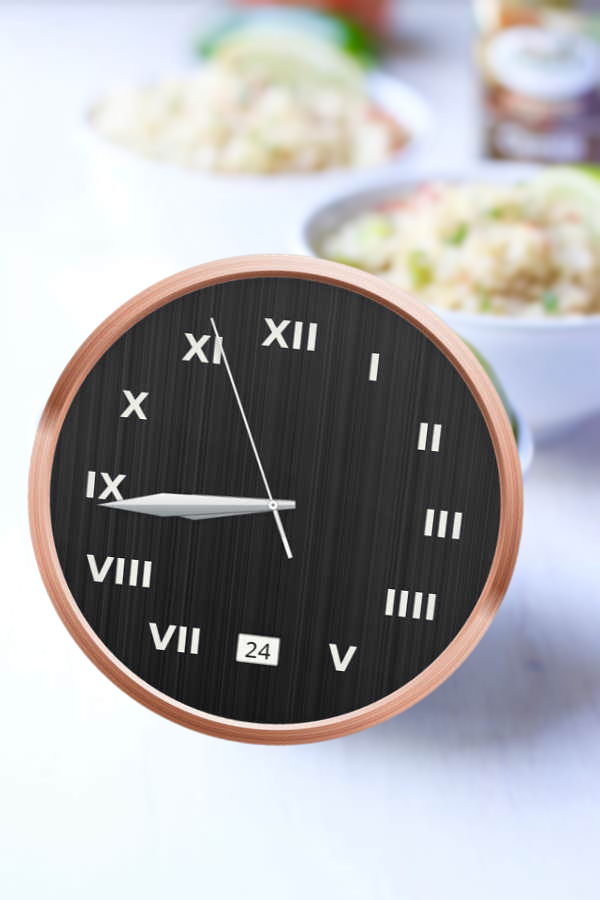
8:43:56
